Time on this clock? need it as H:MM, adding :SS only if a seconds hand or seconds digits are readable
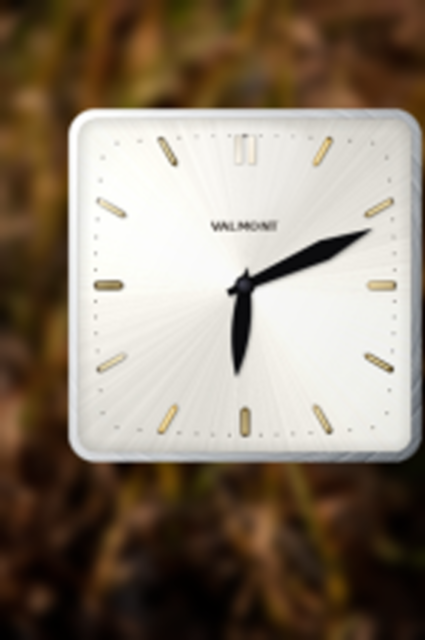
6:11
